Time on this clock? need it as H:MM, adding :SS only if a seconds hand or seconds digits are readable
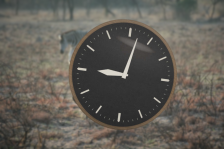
9:02
